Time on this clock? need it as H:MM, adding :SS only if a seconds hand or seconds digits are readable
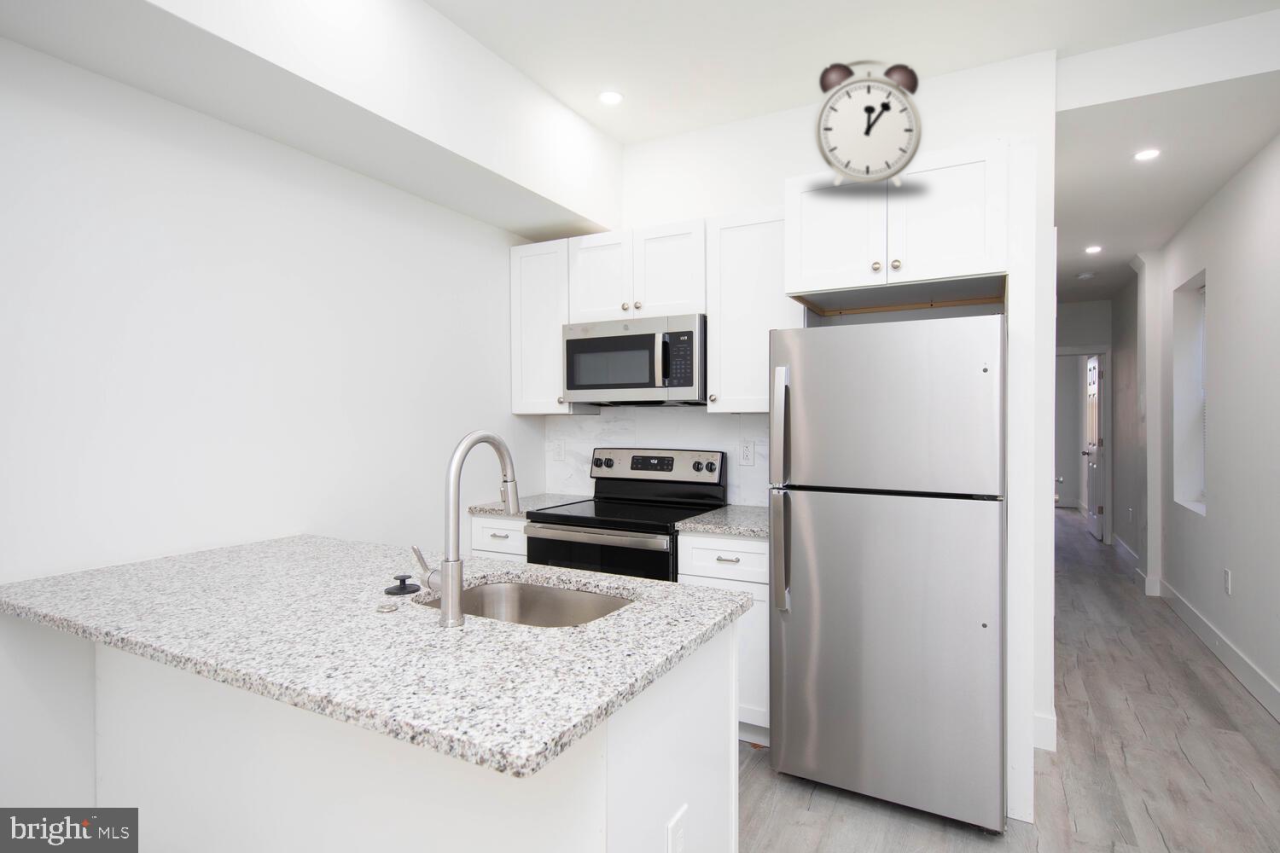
12:06
